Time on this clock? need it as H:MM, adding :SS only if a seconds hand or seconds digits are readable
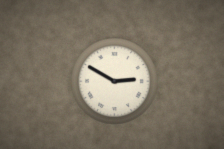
2:50
